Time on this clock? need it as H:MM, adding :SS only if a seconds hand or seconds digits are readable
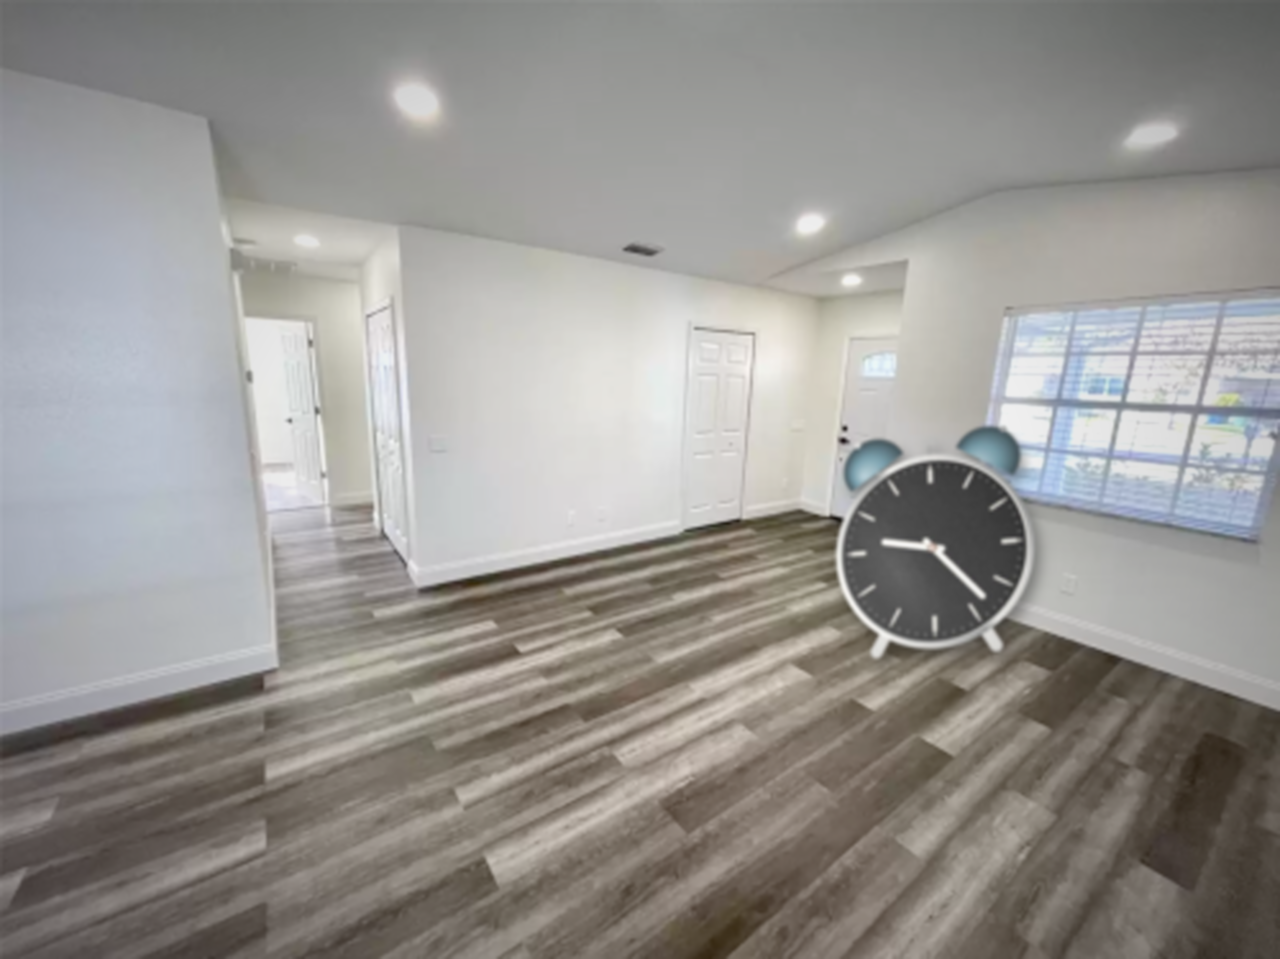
9:23
